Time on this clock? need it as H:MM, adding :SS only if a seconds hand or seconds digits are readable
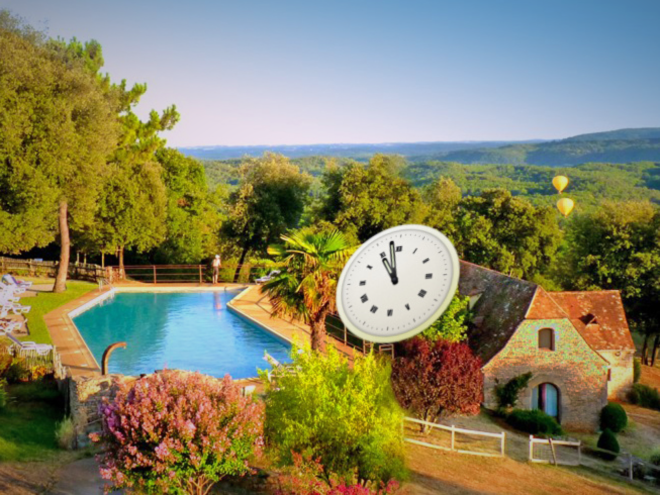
10:58
